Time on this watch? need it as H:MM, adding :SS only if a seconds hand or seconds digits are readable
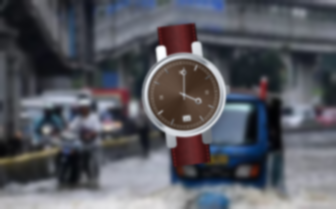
4:01
